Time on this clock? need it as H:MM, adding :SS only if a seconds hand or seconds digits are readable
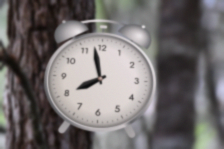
7:58
